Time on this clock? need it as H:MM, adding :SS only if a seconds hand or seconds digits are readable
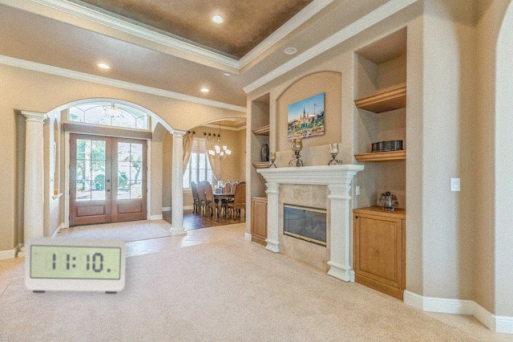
11:10
